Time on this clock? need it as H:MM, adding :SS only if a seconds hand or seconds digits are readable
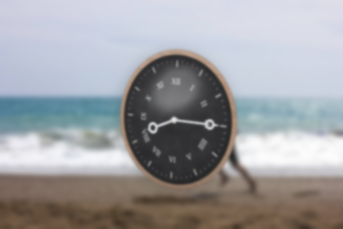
8:15
